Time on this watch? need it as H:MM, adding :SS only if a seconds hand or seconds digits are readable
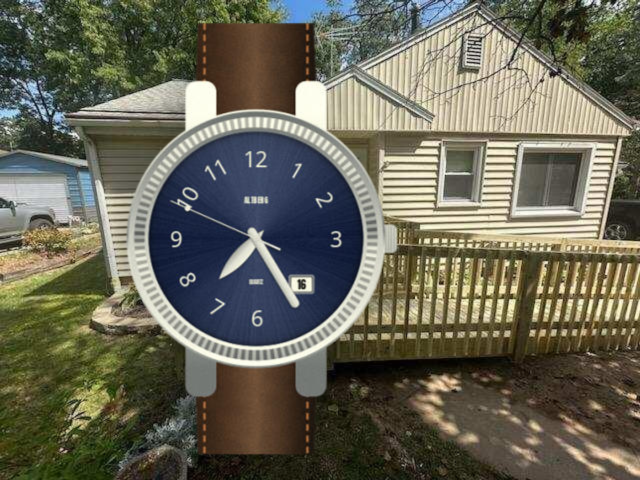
7:24:49
